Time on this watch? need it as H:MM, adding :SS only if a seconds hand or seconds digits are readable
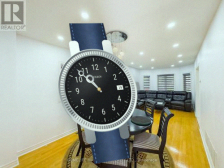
10:53
